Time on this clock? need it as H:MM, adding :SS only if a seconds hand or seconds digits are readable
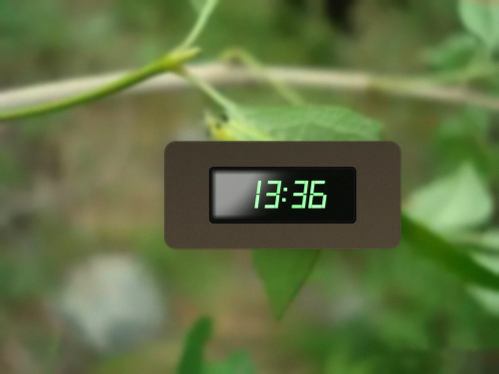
13:36
